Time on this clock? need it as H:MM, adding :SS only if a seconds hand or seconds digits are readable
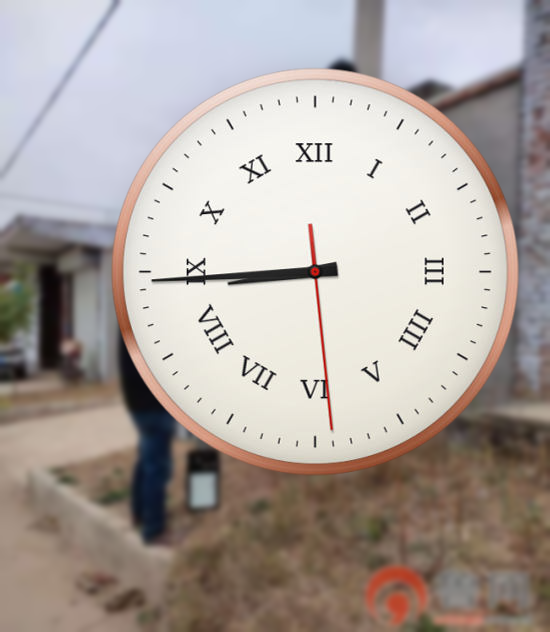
8:44:29
